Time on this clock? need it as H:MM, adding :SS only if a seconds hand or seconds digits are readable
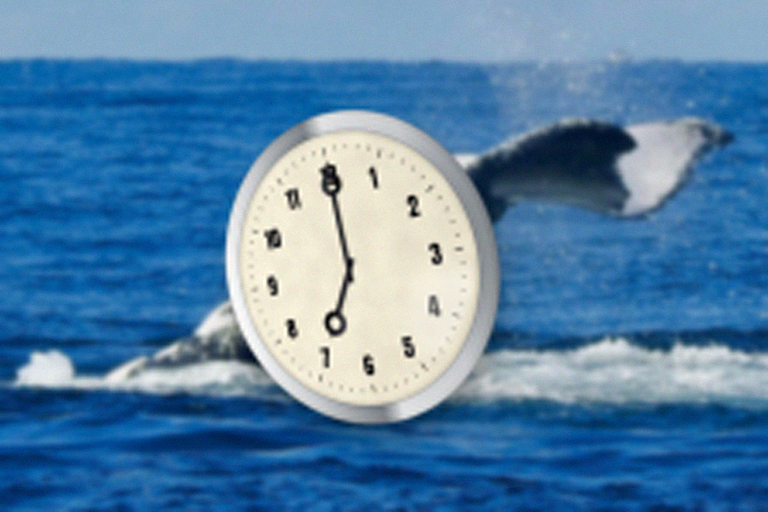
7:00
